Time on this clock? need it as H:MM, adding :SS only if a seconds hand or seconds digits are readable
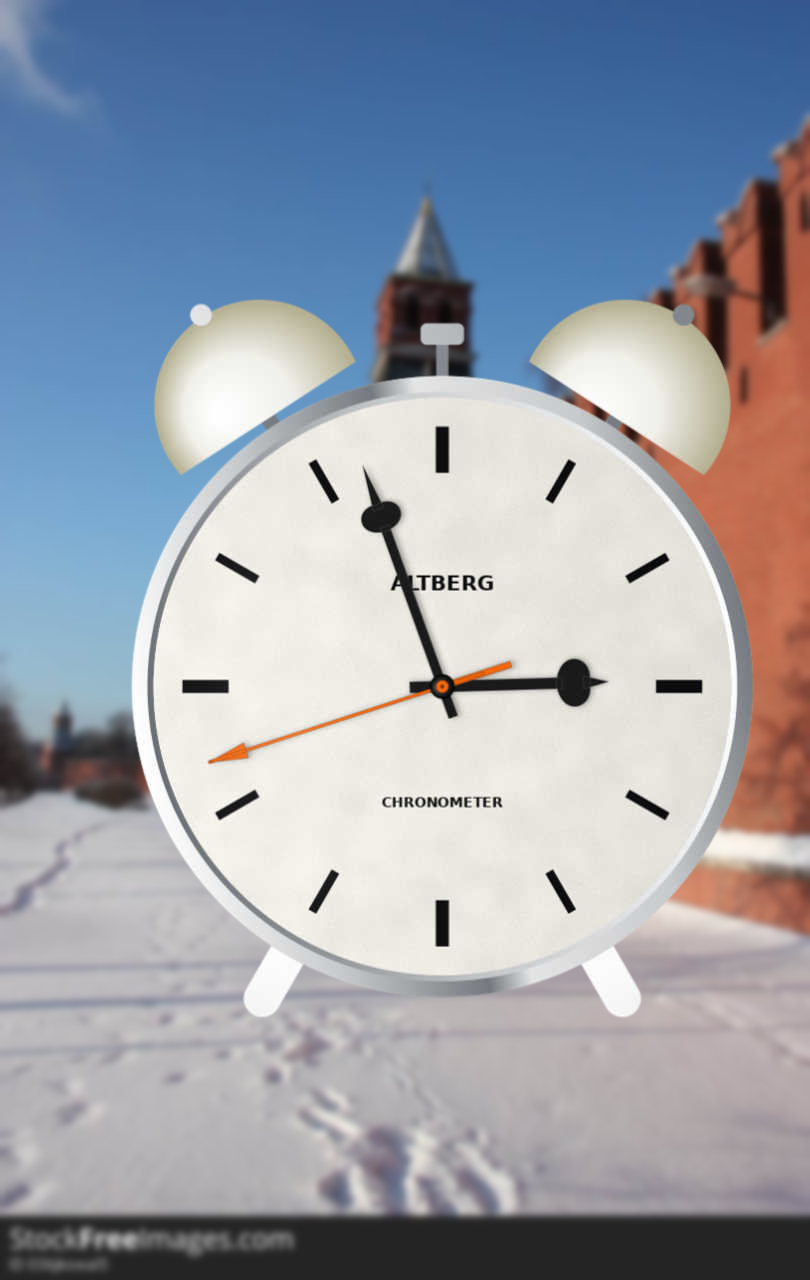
2:56:42
